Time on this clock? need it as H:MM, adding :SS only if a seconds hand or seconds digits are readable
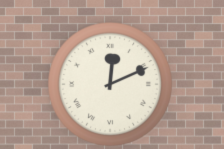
12:11
